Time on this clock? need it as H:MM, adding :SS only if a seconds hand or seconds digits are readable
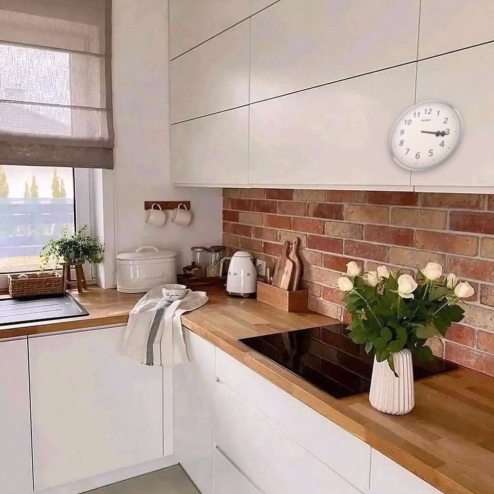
3:16
